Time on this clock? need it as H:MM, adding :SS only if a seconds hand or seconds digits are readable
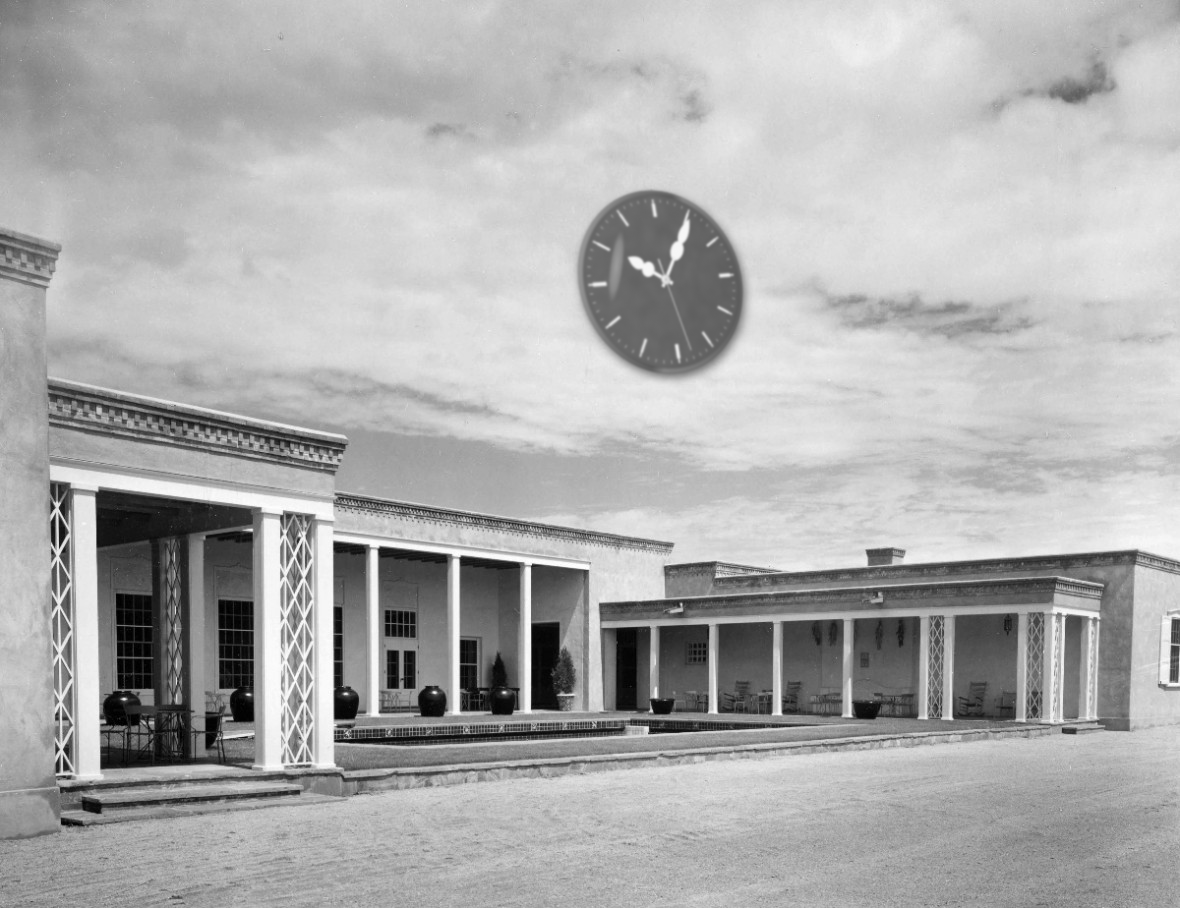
10:05:28
